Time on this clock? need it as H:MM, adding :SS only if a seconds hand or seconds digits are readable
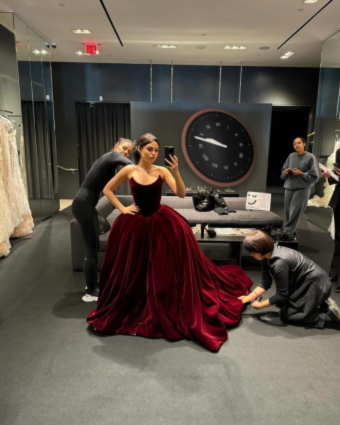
9:48
